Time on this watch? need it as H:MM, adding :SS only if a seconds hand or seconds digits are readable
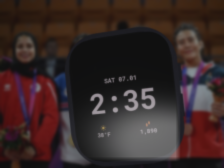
2:35
